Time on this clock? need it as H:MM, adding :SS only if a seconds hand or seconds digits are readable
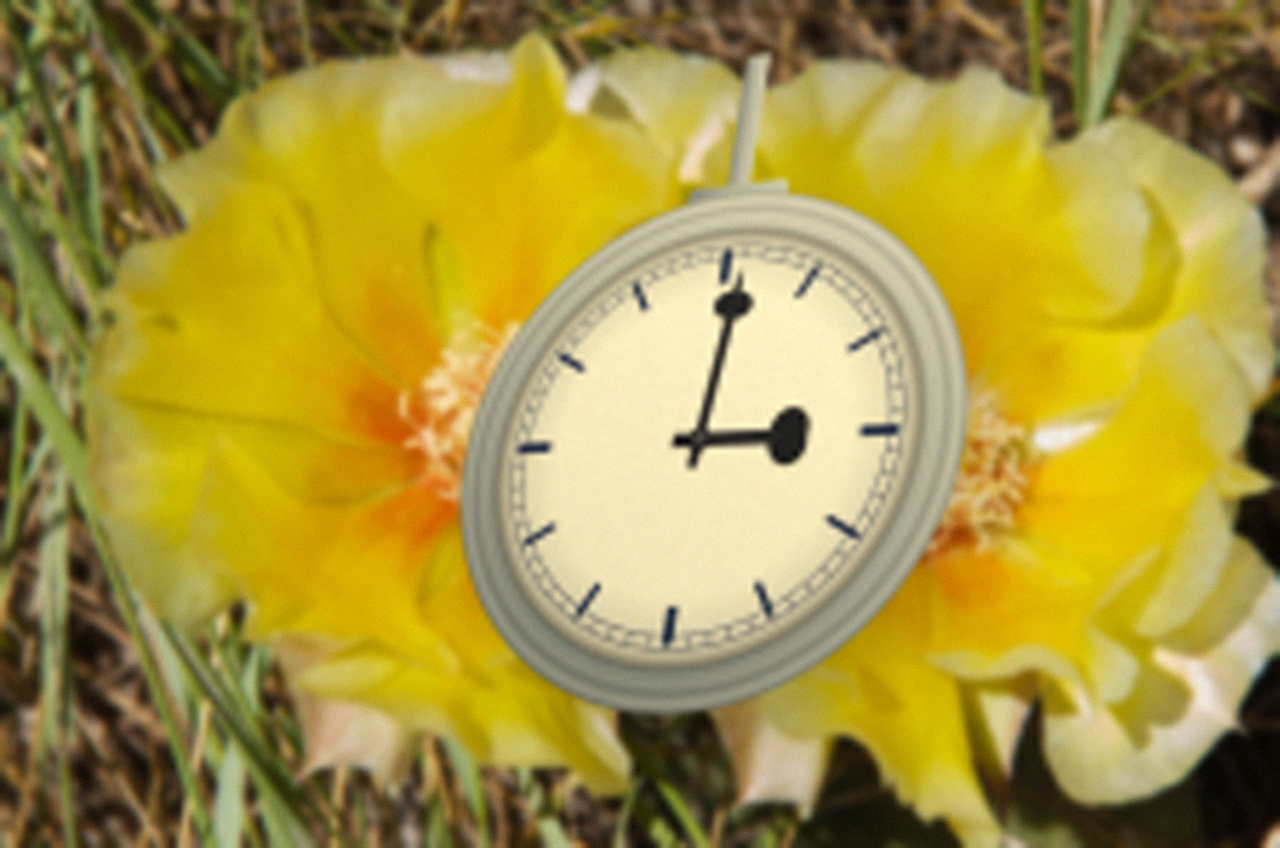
3:01
